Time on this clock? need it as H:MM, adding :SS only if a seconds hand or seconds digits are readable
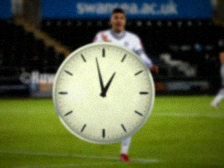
12:58
